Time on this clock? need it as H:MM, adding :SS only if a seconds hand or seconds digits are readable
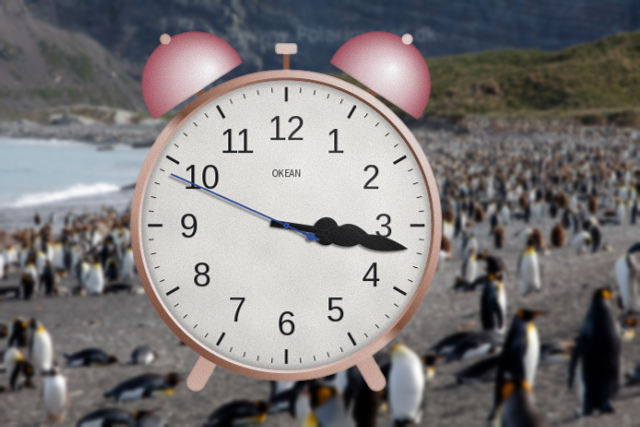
3:16:49
